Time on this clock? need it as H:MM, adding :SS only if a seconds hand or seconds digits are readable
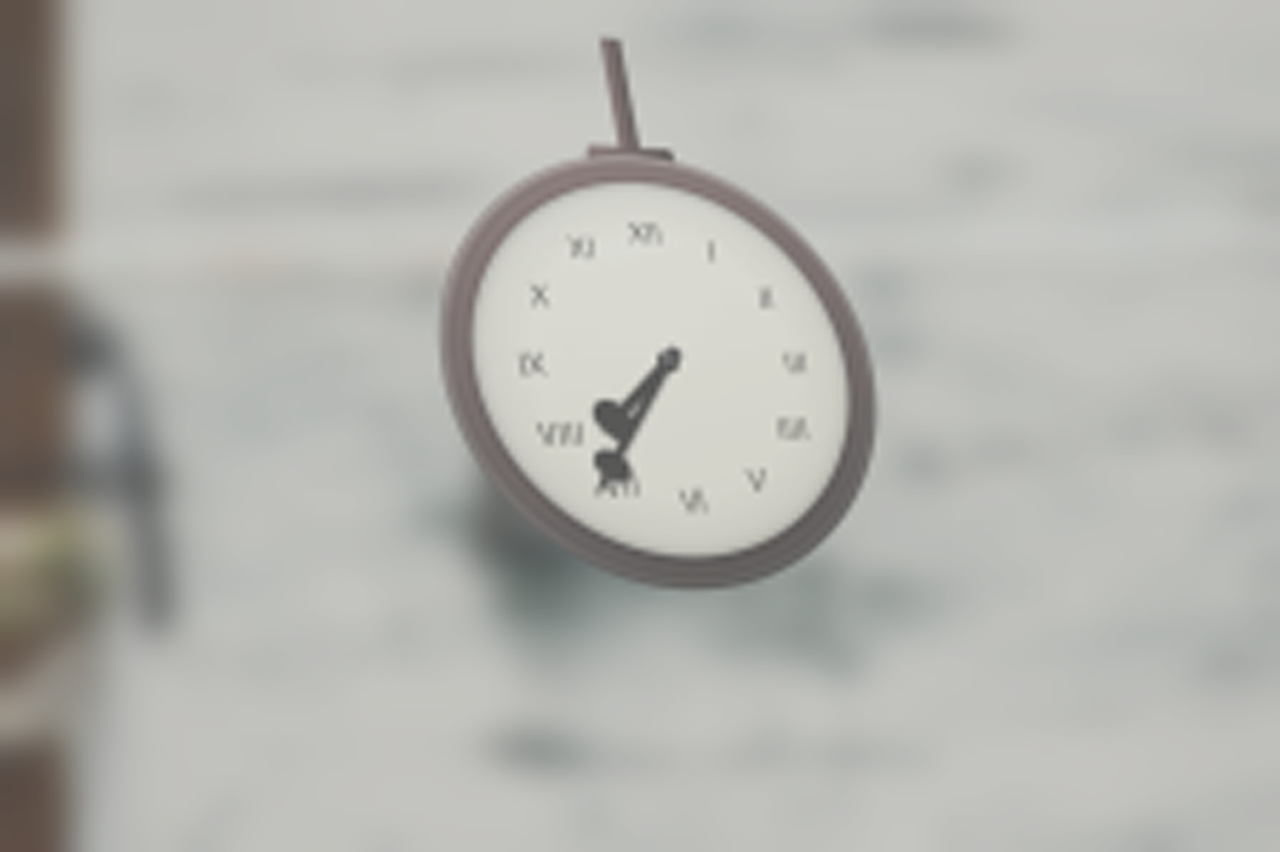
7:36
